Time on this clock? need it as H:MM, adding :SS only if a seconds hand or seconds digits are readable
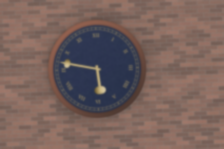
5:47
